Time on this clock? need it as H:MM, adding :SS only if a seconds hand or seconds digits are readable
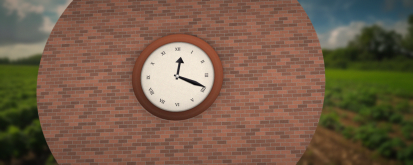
12:19
